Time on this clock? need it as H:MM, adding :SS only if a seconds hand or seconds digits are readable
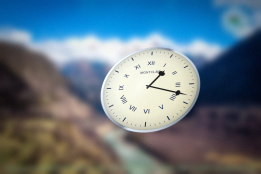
1:18
